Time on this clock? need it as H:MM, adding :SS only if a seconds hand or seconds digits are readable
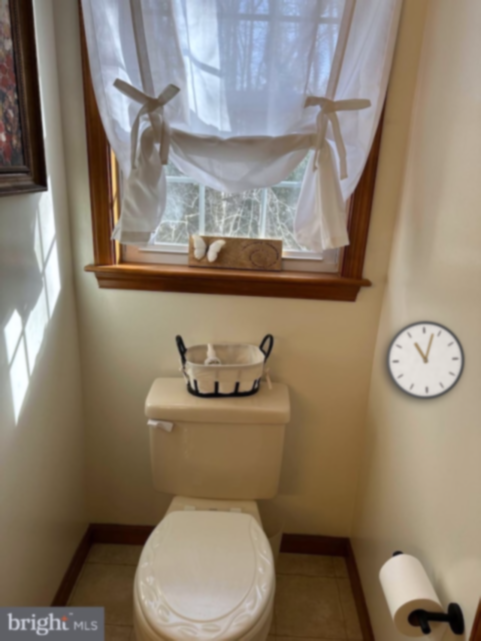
11:03
